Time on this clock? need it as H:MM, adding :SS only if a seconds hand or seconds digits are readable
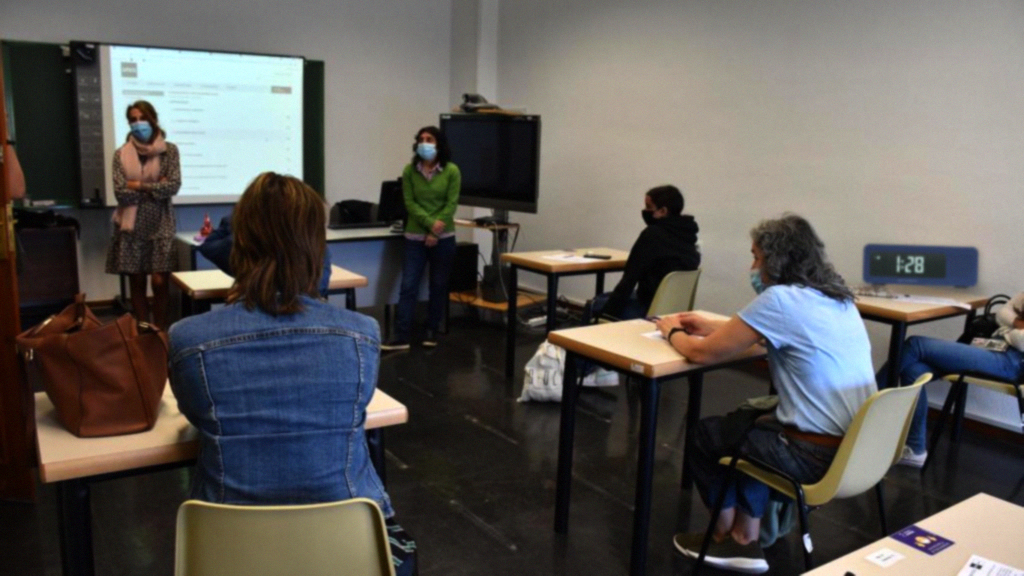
1:28
